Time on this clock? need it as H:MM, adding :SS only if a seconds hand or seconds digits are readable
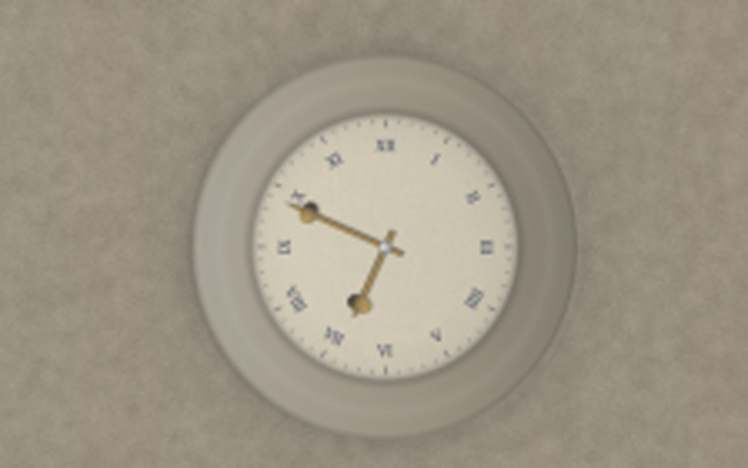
6:49
